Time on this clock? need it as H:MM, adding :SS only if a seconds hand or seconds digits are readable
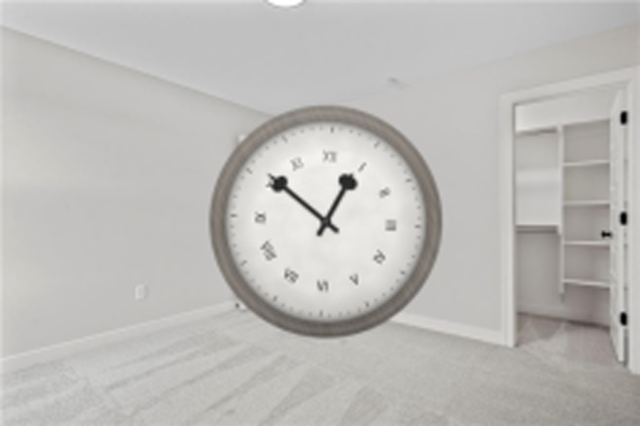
12:51
